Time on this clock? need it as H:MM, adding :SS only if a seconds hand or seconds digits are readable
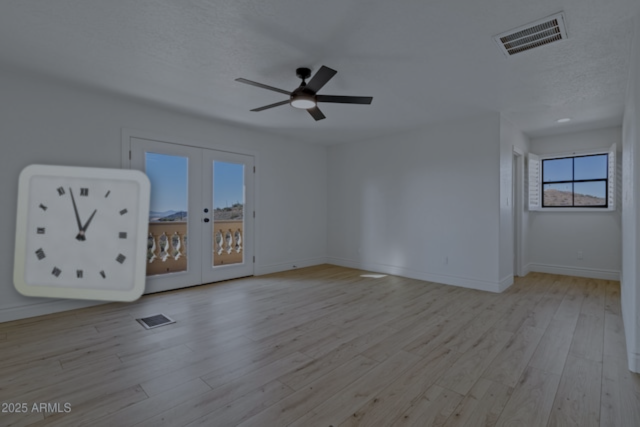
12:57
